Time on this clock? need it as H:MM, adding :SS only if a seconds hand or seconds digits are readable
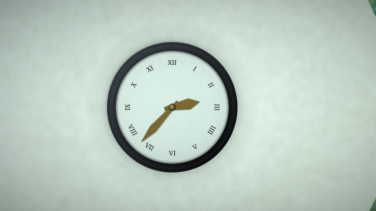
2:37
